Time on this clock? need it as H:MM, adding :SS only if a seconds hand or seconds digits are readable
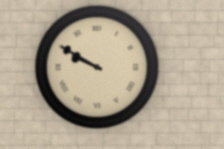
9:50
